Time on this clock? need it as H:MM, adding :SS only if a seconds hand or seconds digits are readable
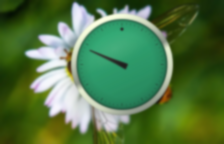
9:49
